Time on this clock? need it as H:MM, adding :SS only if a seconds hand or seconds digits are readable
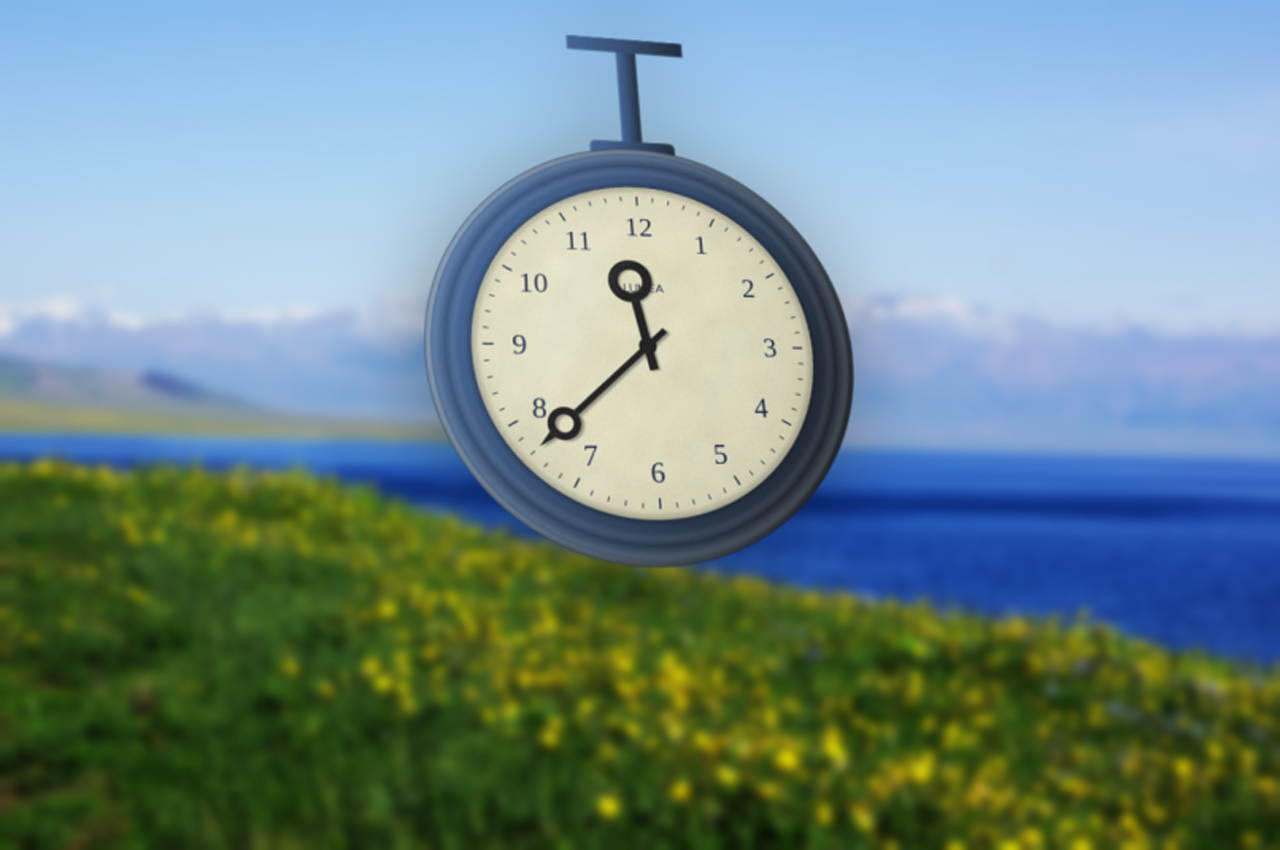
11:38
